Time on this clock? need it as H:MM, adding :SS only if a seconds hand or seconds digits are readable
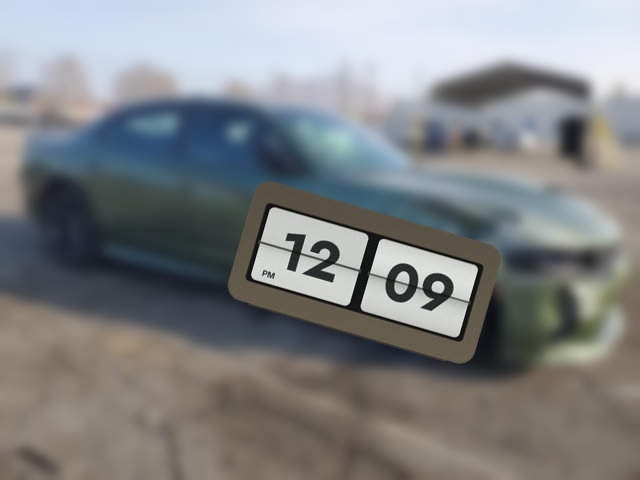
12:09
